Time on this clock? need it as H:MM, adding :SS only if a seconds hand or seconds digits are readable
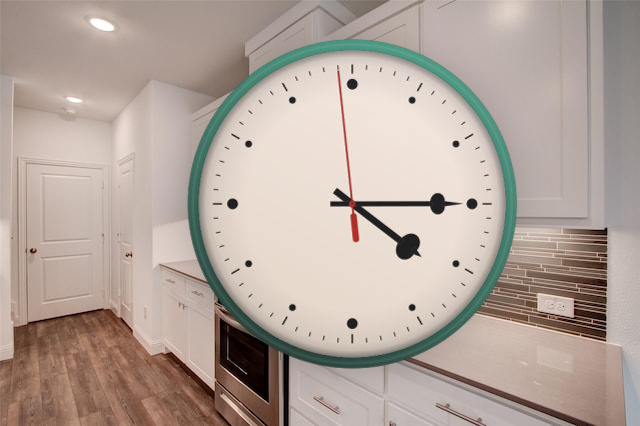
4:14:59
